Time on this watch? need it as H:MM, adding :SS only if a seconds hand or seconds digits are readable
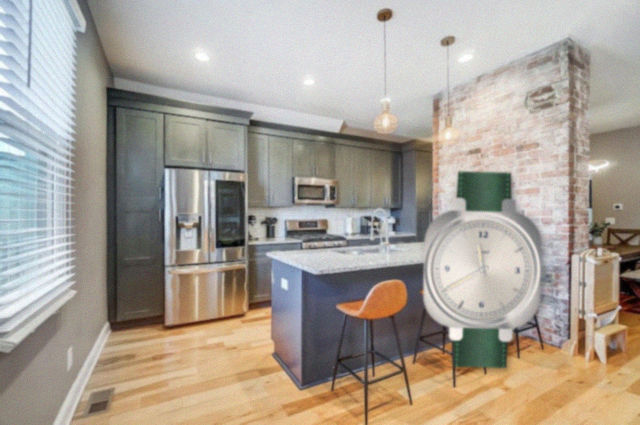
11:40
